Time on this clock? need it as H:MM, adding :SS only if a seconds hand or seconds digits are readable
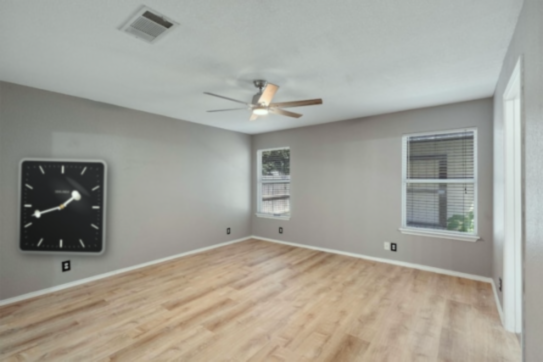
1:42
